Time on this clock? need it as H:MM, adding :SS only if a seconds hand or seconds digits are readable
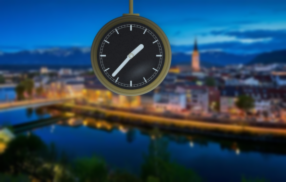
1:37
